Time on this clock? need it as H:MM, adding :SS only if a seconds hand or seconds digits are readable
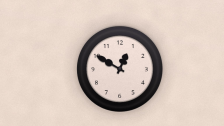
12:50
